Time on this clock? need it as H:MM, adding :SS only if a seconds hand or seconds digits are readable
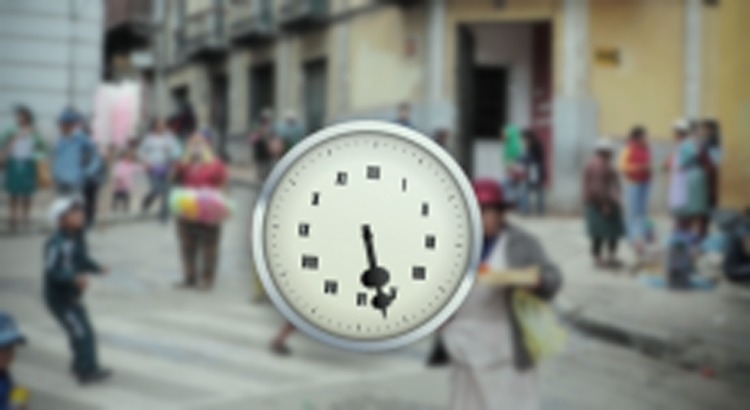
5:27
